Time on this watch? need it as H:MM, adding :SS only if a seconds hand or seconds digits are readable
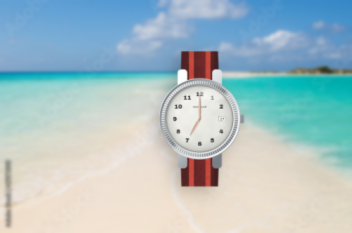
7:00
